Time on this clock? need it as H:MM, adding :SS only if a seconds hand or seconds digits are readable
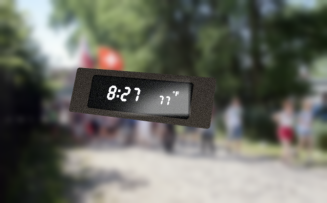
8:27
